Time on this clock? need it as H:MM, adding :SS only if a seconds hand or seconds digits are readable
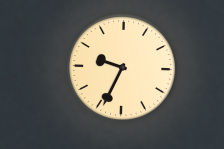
9:34
